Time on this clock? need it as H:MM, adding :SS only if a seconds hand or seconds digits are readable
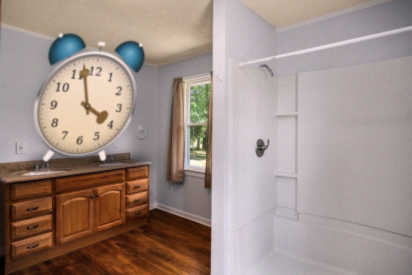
3:57
